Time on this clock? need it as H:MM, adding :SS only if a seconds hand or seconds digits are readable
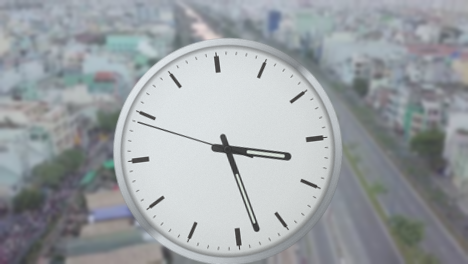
3:27:49
